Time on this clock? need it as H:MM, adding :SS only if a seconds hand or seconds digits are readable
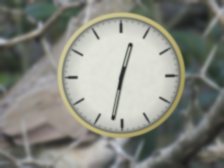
12:32
